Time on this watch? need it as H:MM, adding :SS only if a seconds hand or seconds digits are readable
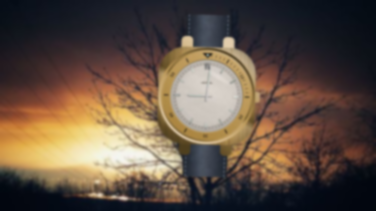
9:01
